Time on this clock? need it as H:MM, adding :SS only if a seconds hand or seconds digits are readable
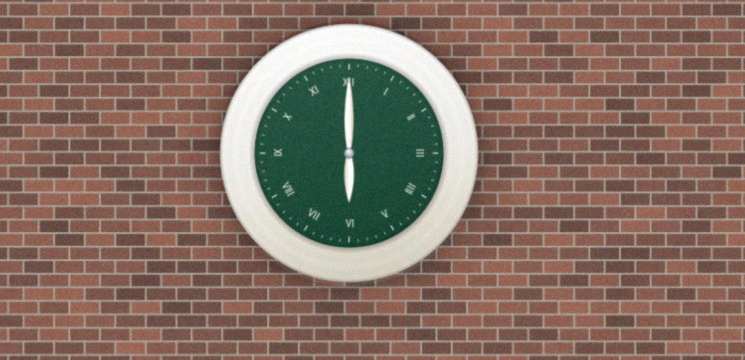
6:00
